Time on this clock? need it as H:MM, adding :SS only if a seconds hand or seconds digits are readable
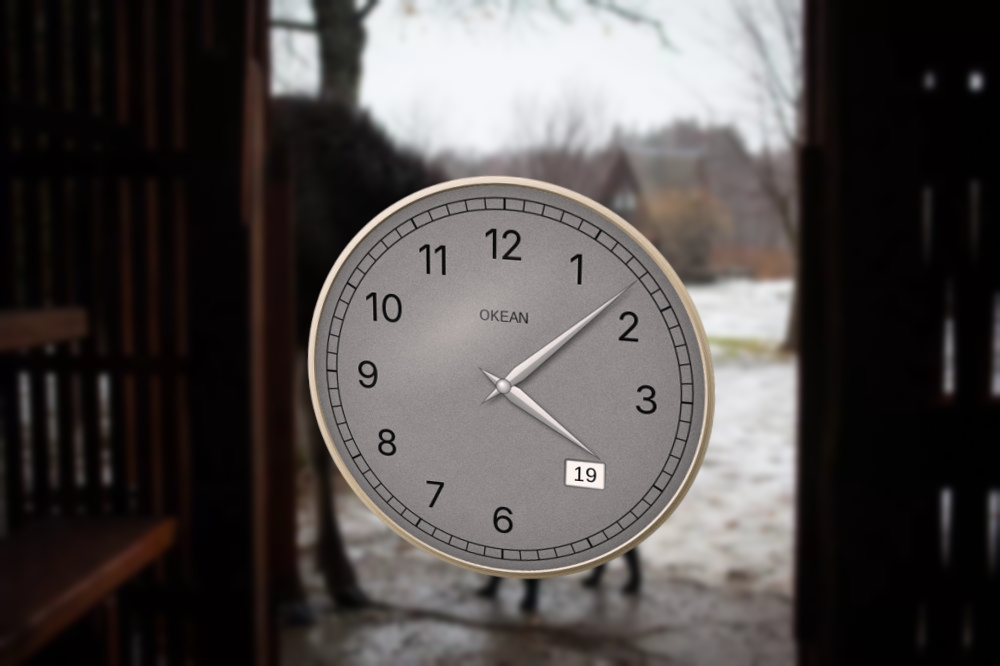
4:08
